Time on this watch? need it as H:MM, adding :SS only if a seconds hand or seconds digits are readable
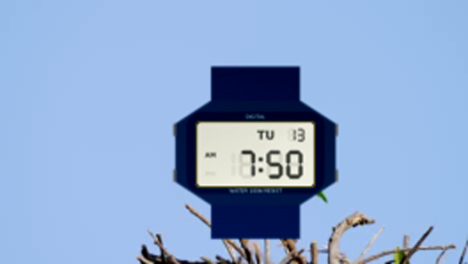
7:50
